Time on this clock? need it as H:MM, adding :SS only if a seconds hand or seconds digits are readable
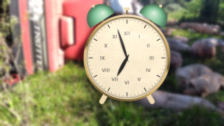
6:57
